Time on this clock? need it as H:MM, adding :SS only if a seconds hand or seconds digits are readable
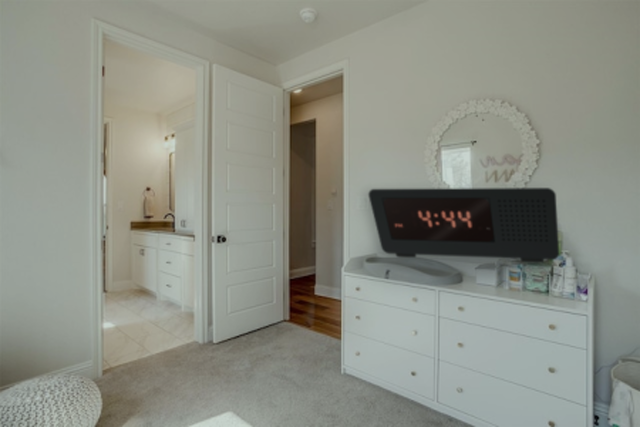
4:44
